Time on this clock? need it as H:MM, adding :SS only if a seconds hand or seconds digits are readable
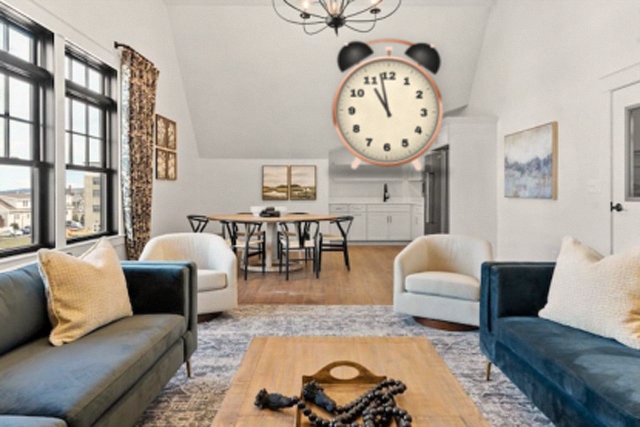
10:58
